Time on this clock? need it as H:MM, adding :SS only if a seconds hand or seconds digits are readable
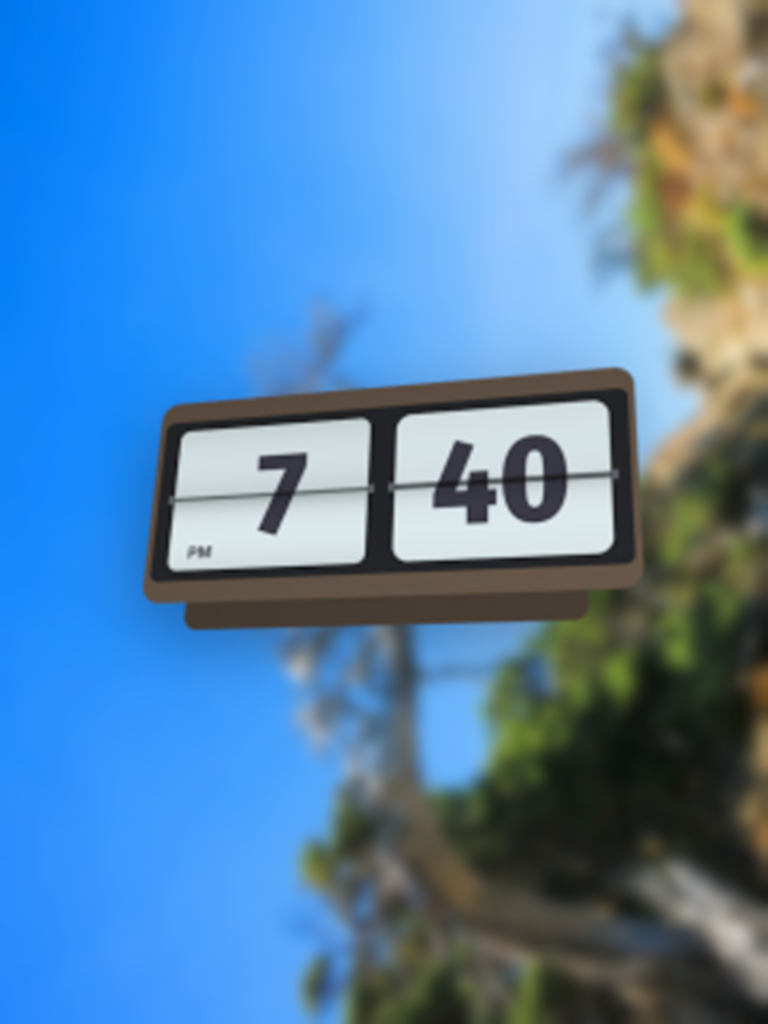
7:40
